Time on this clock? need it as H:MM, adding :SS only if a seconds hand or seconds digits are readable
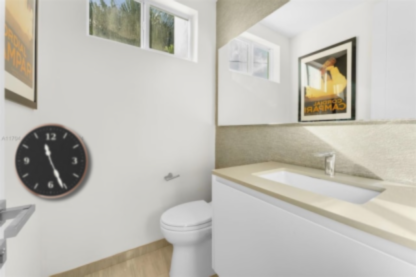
11:26
